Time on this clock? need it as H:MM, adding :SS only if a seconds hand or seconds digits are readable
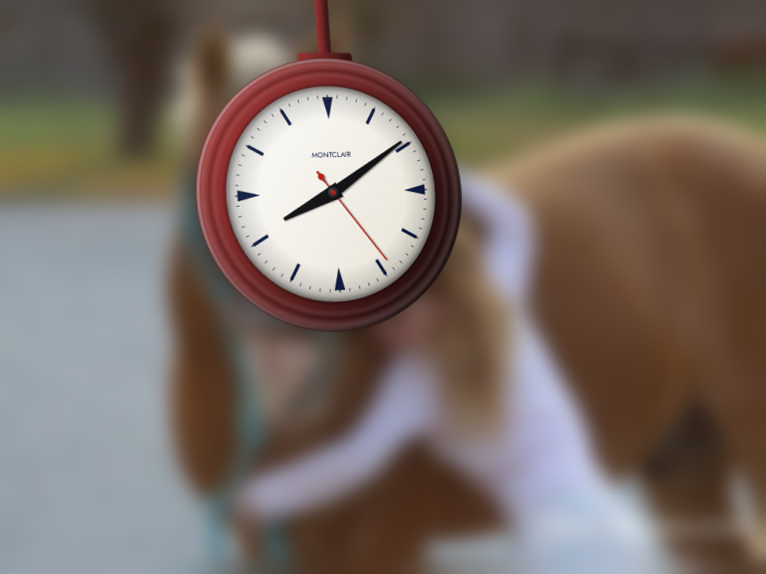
8:09:24
